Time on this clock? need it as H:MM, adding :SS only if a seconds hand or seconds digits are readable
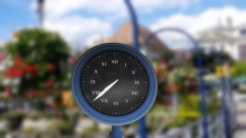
7:38
